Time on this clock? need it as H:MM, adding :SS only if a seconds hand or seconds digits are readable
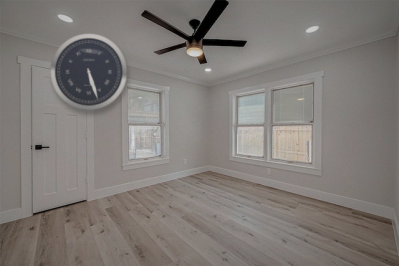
5:27
